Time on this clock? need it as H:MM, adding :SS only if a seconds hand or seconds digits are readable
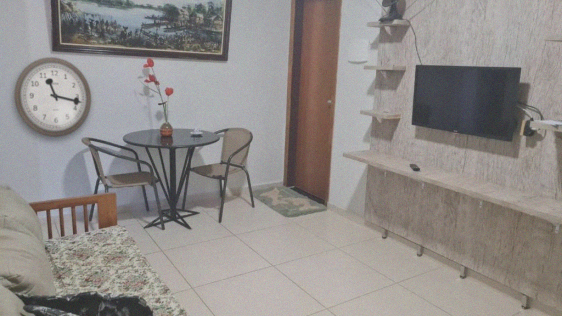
11:17
